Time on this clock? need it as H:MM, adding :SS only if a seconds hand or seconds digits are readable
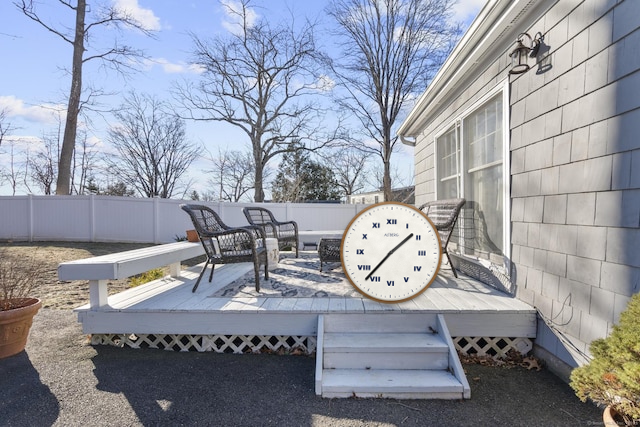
1:37
